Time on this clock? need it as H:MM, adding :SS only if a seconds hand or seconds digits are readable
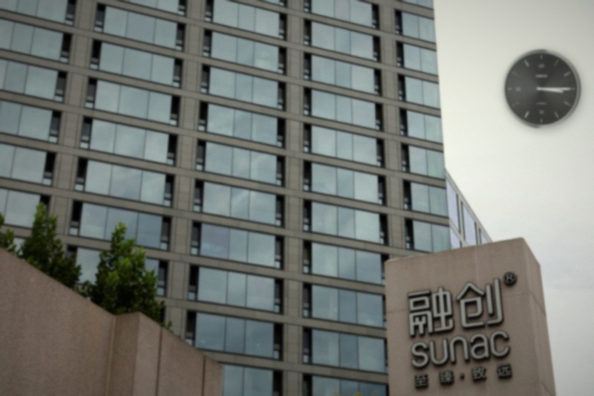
3:15
